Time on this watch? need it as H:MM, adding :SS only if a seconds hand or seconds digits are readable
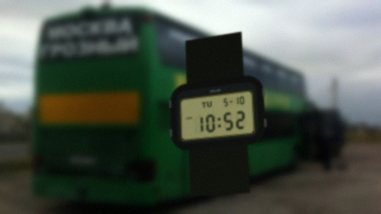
10:52
